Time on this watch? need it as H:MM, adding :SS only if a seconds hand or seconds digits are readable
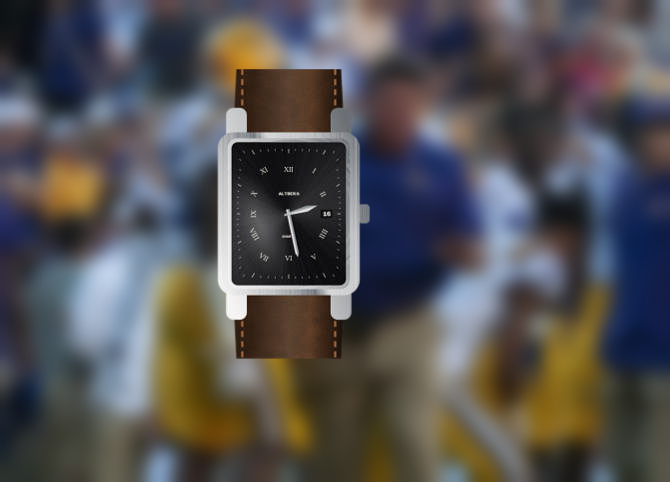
2:28
